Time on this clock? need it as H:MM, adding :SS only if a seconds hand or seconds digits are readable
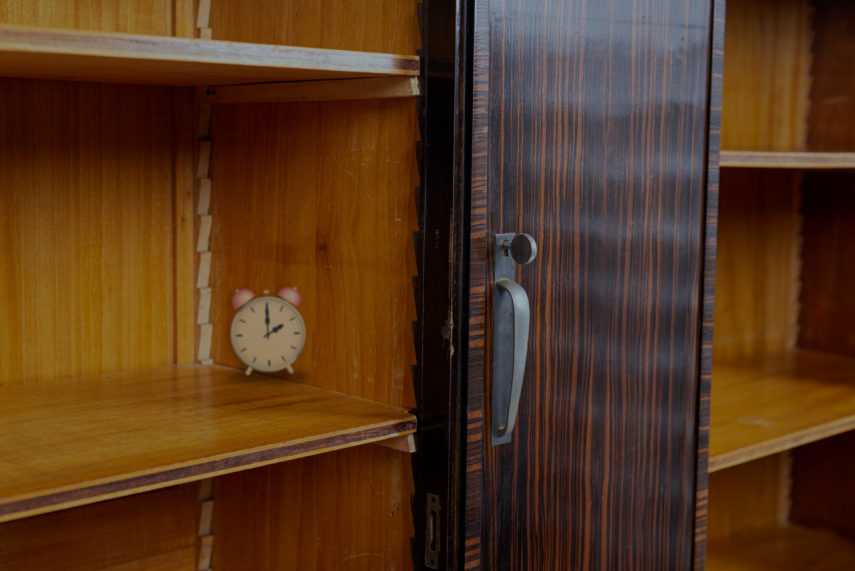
2:00
